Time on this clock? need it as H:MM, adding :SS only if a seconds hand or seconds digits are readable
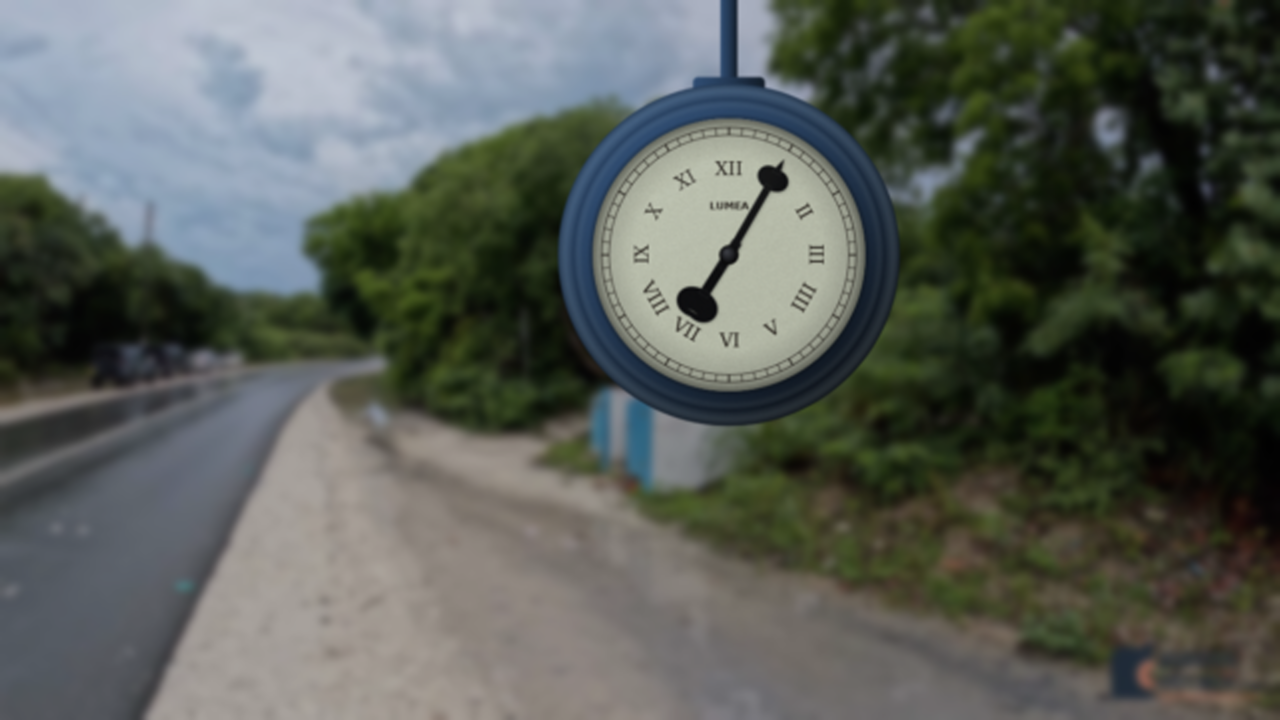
7:05
